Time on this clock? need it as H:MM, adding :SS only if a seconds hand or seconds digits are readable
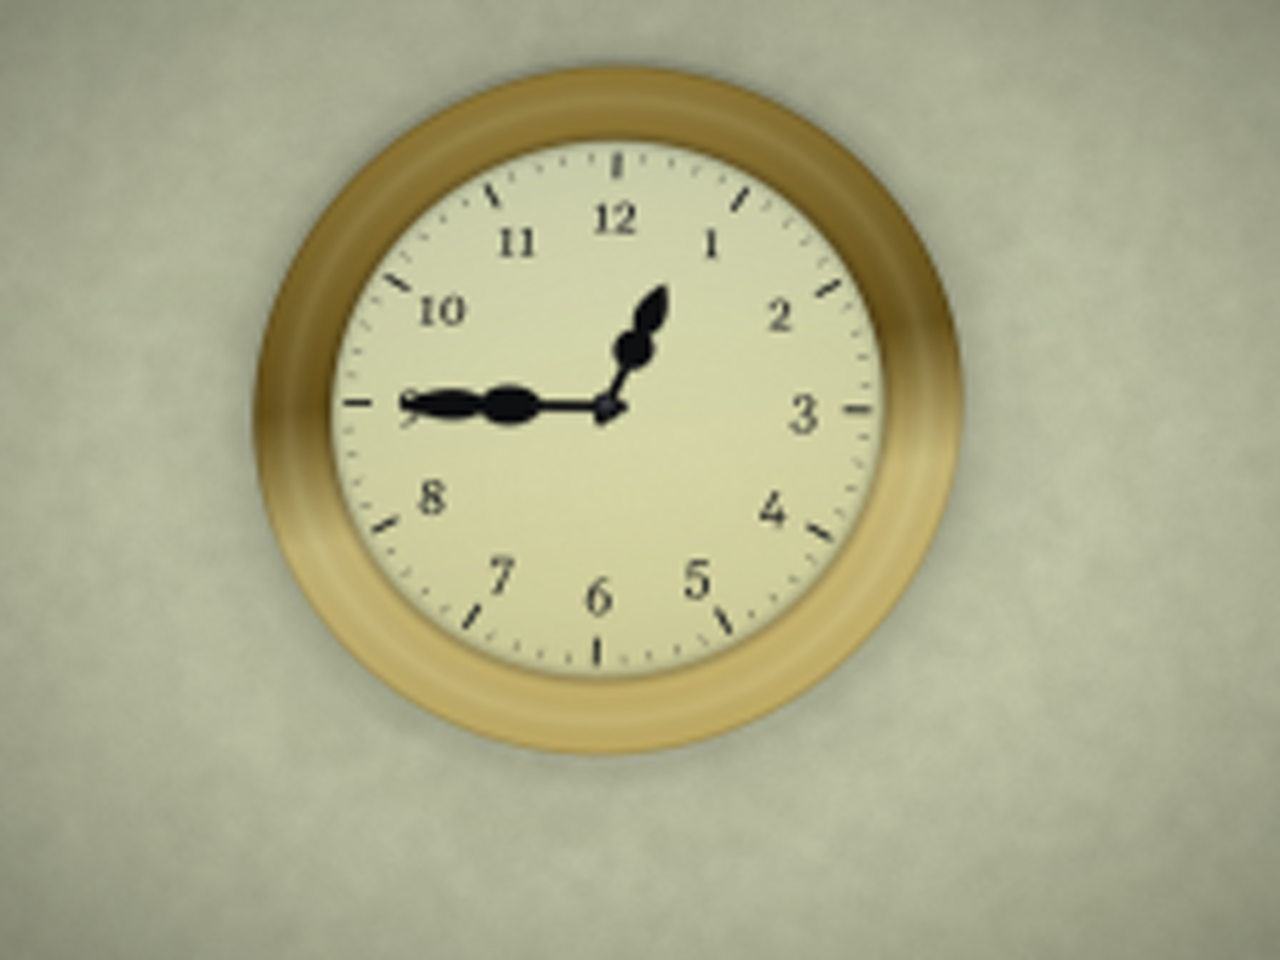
12:45
